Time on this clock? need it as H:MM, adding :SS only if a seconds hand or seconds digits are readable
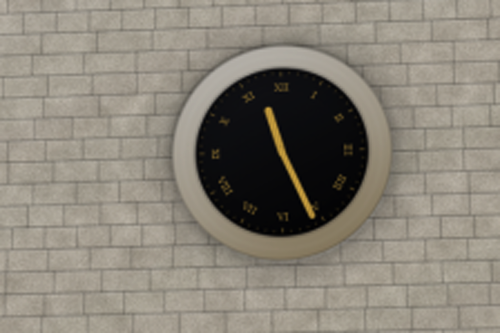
11:26
